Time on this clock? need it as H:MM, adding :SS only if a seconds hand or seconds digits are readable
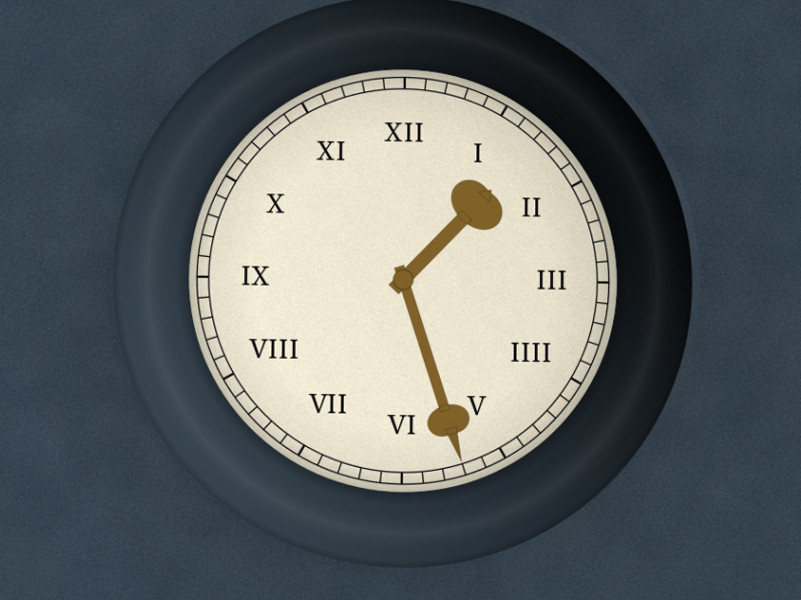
1:27
